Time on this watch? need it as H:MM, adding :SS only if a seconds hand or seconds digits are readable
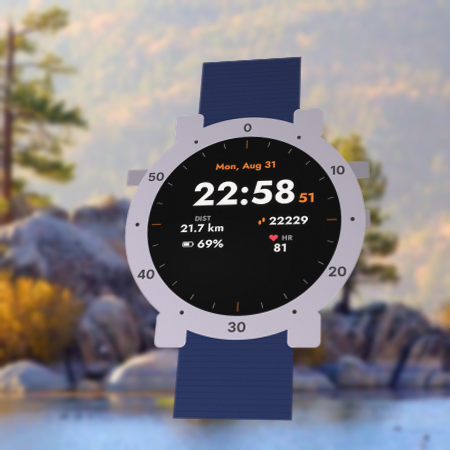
22:58:51
